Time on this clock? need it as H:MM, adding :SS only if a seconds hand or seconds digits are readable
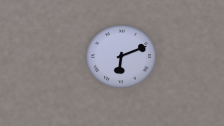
6:11
